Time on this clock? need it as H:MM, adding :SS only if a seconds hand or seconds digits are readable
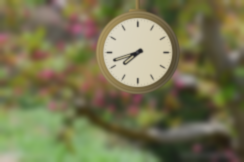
7:42
